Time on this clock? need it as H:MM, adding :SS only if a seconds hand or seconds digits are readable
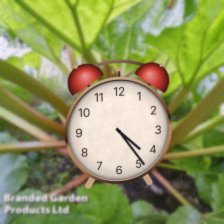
4:24
